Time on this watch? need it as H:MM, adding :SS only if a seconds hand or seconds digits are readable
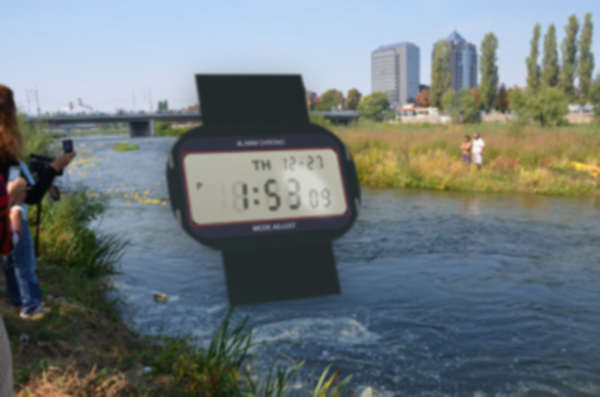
1:53:09
